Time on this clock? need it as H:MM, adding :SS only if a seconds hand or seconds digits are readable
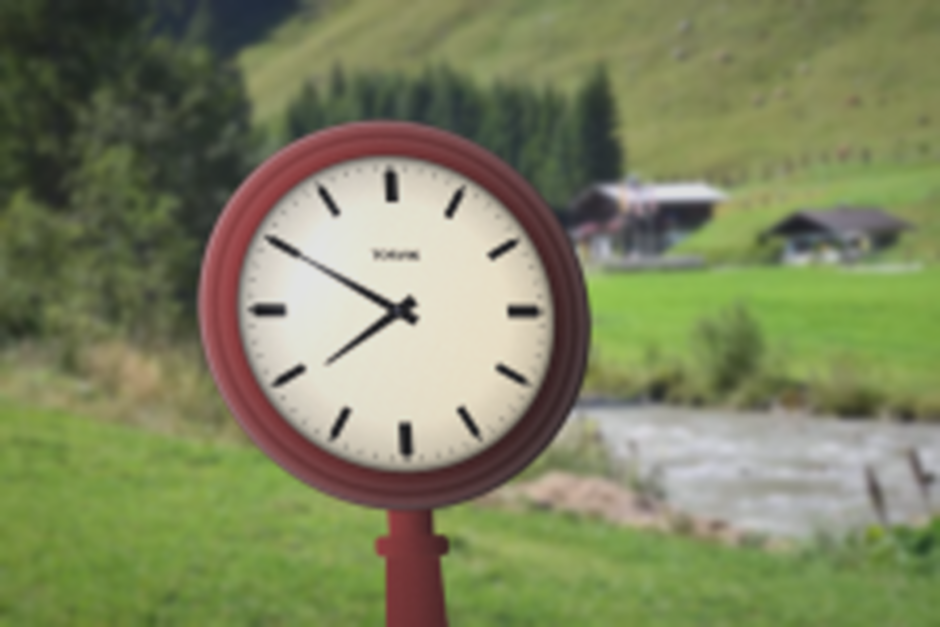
7:50
